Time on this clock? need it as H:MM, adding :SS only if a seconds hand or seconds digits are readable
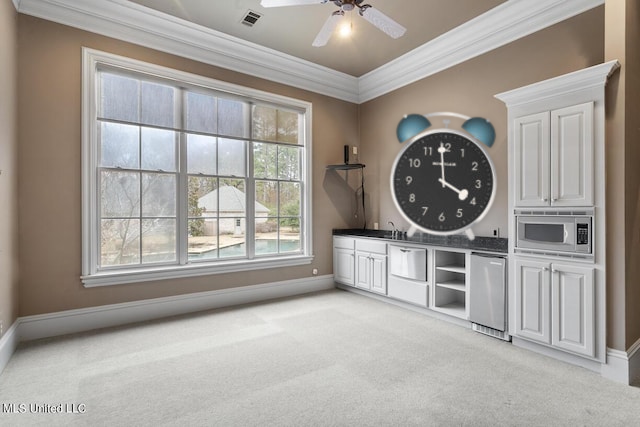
3:59
